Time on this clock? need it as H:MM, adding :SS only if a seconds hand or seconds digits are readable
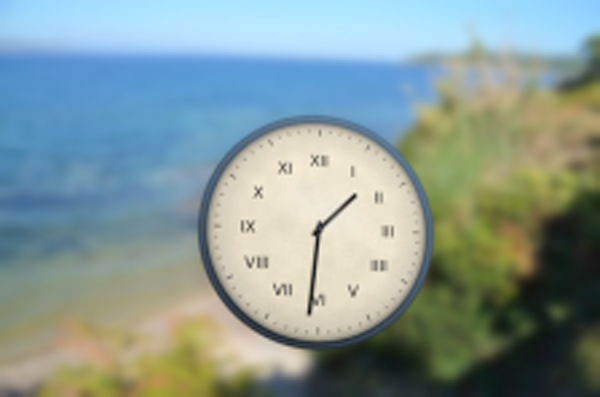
1:31
